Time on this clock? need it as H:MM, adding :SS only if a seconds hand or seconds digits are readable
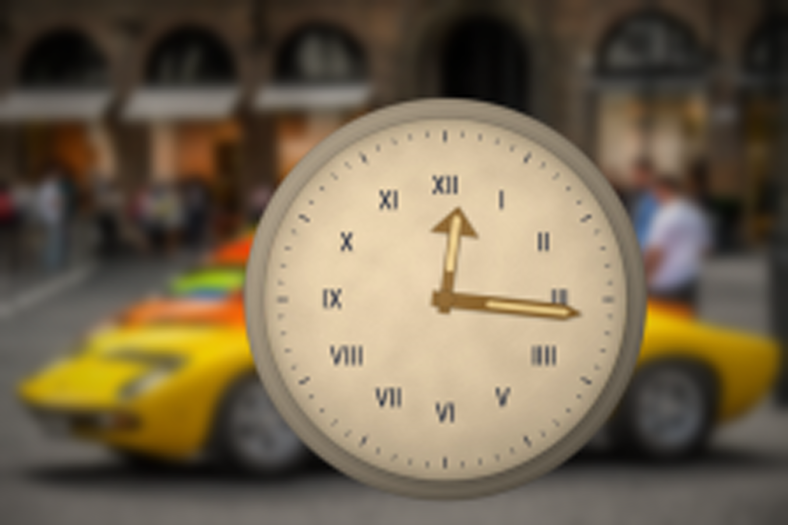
12:16
